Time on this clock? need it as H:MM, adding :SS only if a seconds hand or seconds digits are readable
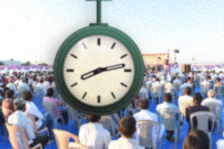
8:13
